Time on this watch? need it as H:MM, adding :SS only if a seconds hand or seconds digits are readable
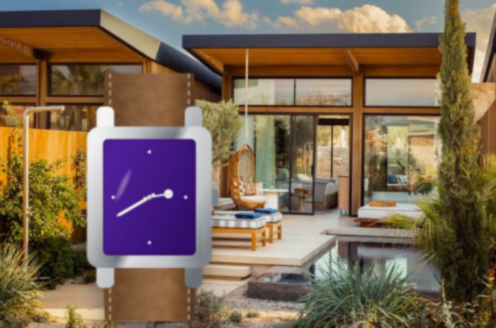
2:40
